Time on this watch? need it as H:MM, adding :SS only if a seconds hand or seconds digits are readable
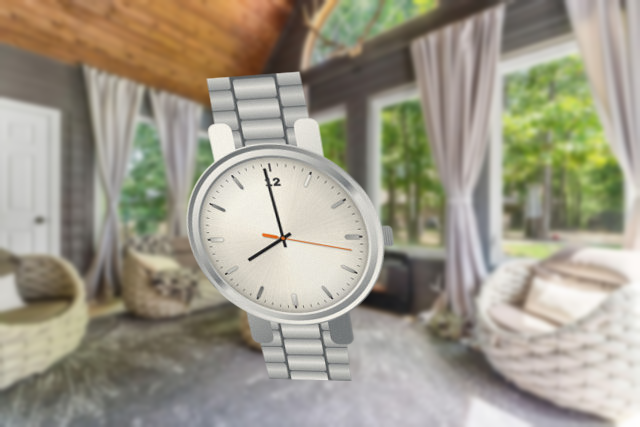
7:59:17
